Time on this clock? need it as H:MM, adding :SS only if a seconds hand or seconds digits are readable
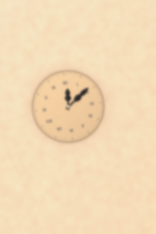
12:09
